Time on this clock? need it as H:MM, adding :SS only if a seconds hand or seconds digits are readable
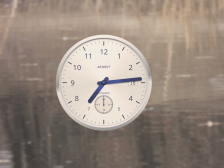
7:14
